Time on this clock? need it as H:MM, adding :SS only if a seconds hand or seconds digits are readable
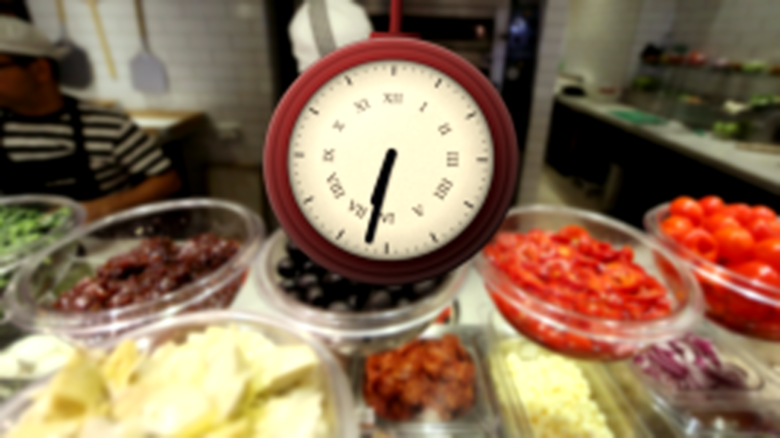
6:32
